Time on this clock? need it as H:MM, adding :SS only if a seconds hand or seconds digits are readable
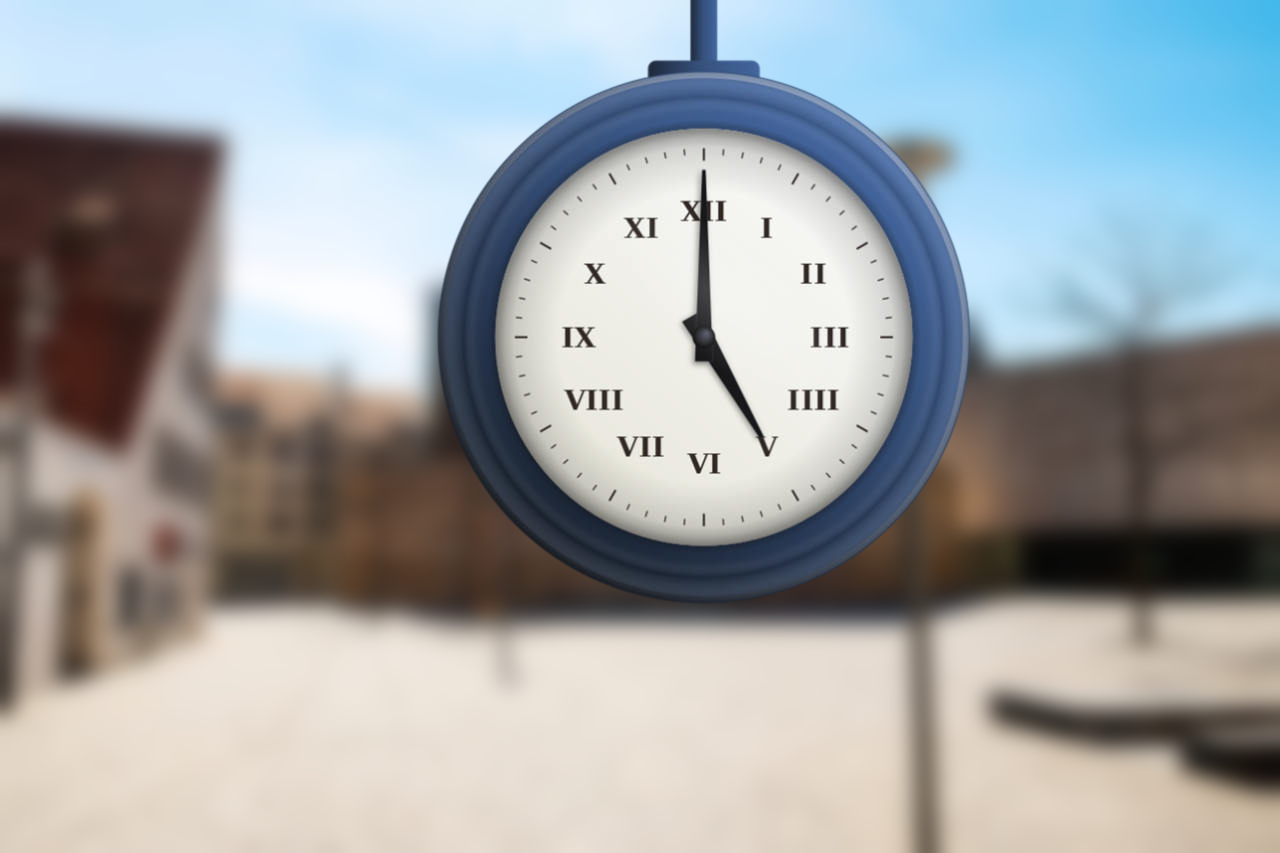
5:00
